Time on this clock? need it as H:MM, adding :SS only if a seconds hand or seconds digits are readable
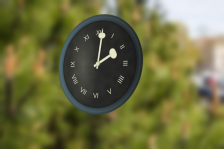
2:01
